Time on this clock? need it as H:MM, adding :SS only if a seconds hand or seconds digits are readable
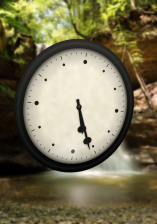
5:26
